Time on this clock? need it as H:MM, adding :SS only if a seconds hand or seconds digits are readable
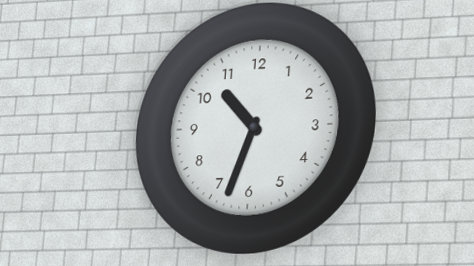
10:33
